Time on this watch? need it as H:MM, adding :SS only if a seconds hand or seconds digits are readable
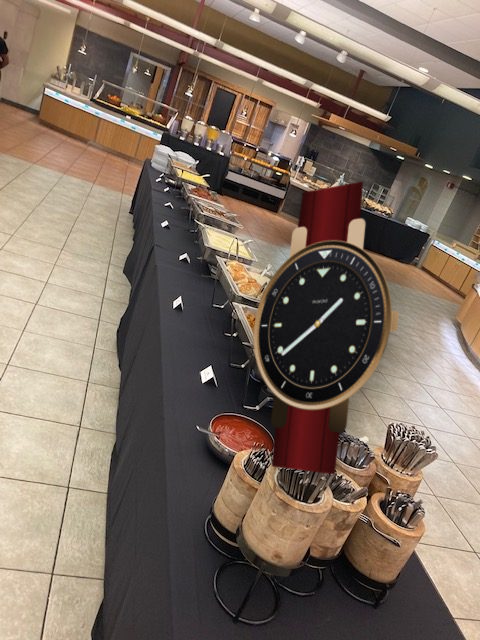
1:39
